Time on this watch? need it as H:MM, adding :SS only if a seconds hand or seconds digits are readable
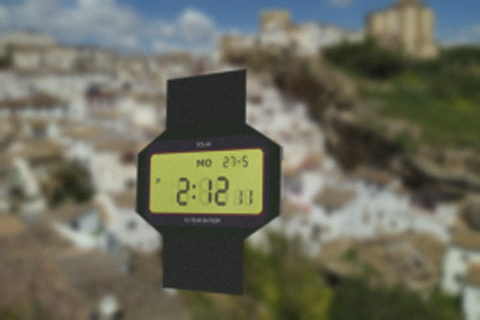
2:12:11
